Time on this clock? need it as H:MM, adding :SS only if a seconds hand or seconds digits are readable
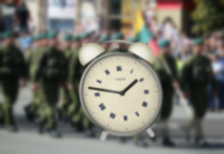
1:47
